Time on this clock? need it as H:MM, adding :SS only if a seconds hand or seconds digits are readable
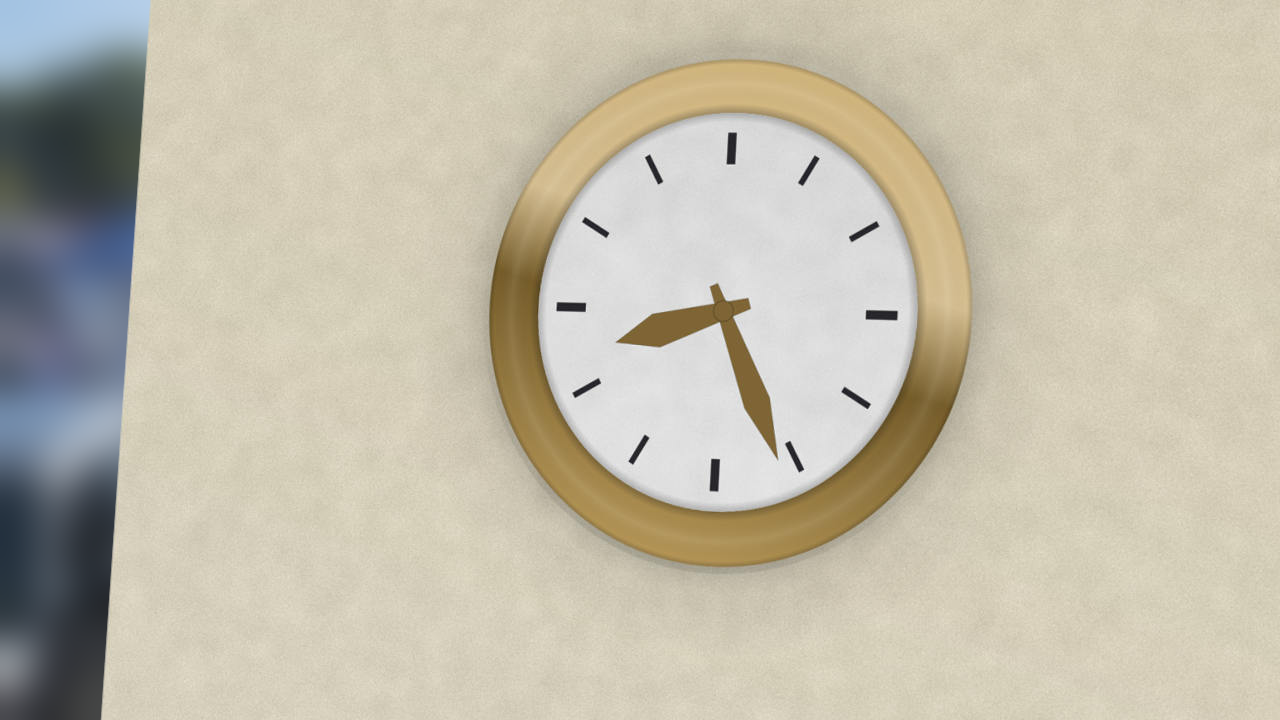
8:26
